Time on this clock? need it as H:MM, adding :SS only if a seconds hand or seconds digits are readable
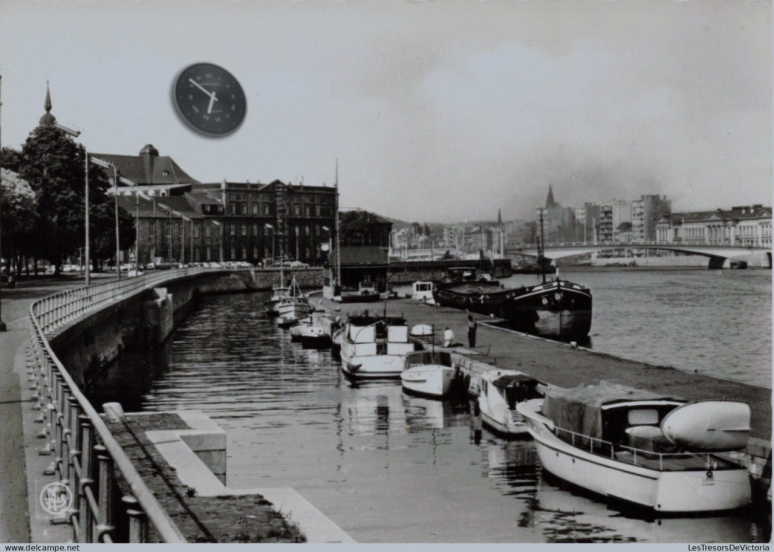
6:52
